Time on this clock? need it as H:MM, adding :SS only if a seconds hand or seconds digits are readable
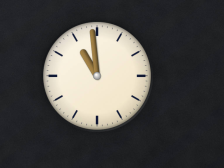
10:59
